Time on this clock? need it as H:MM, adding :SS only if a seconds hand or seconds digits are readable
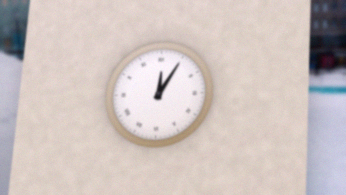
12:05
